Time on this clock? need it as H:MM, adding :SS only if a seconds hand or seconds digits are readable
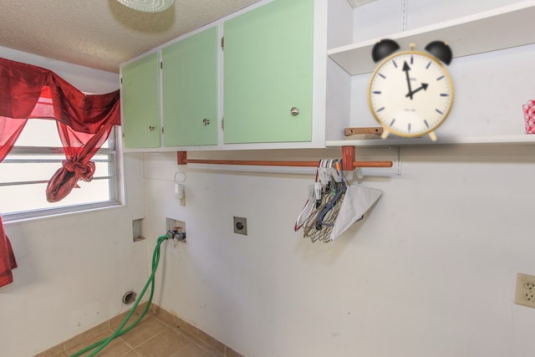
1:58
